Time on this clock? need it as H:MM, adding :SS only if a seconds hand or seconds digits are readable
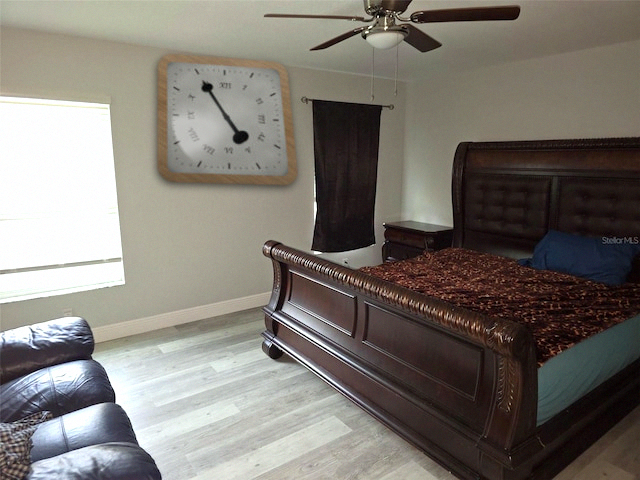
4:55
